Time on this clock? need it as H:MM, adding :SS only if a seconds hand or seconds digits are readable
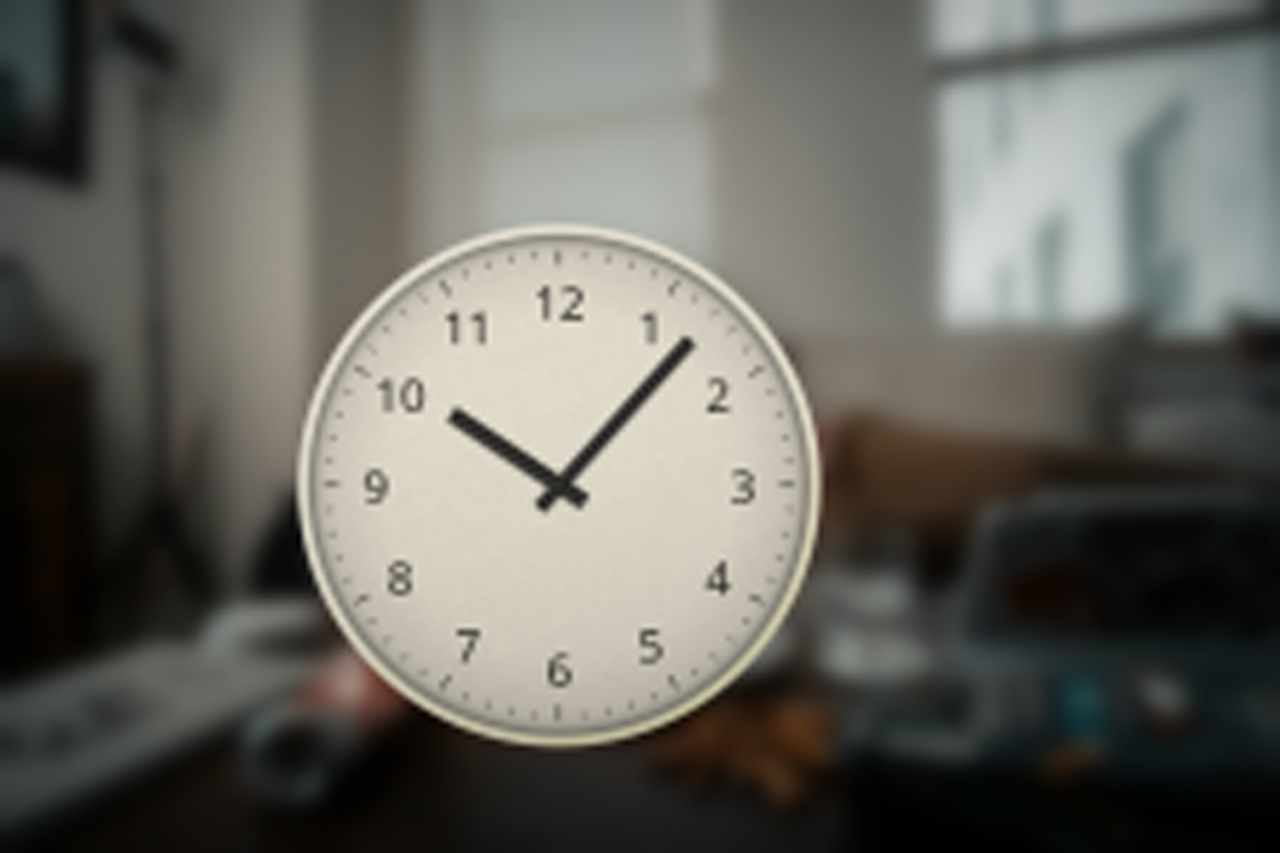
10:07
